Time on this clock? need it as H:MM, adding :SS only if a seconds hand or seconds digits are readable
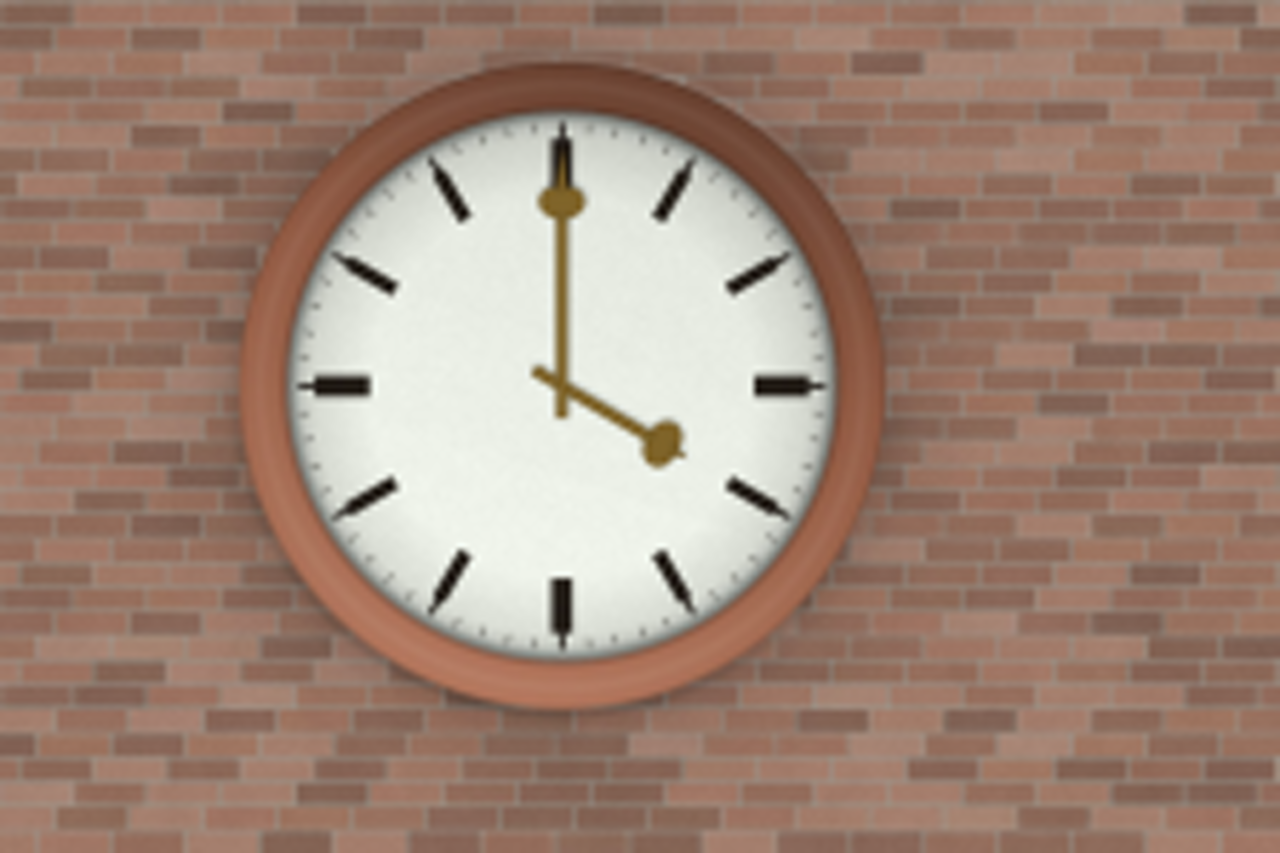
4:00
